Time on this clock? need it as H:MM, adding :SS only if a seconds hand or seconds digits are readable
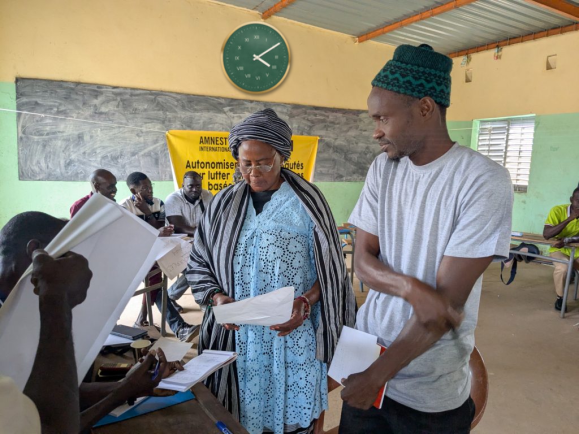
4:10
